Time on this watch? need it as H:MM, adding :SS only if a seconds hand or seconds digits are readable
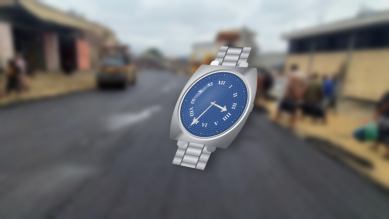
3:35
